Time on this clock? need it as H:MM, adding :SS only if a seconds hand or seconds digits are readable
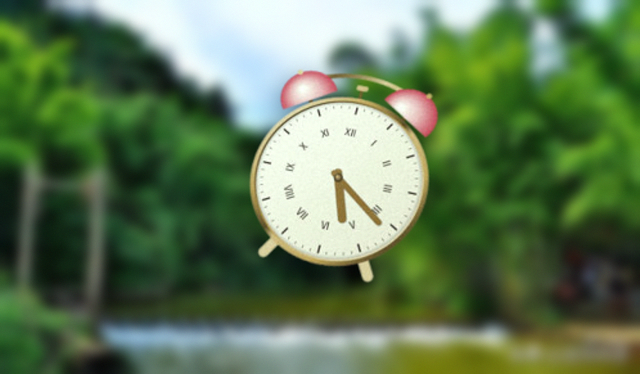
5:21
